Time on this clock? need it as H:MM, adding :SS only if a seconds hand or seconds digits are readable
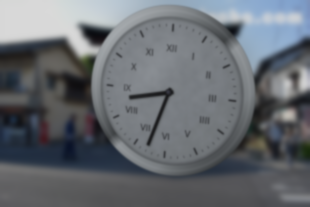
8:33
